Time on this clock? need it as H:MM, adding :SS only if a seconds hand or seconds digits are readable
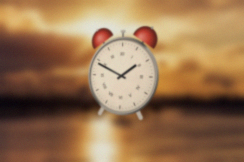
1:49
